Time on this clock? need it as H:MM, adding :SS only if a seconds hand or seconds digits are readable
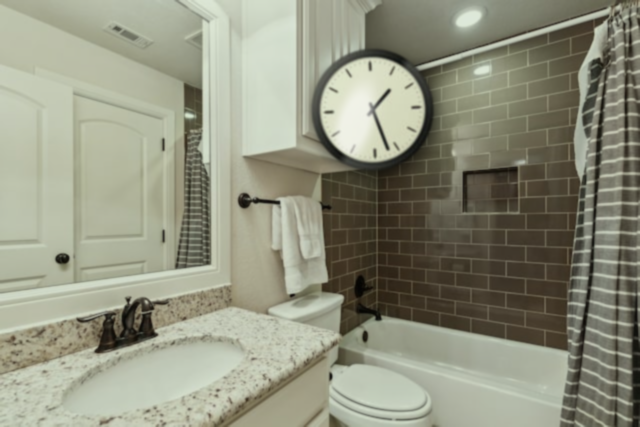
1:27
